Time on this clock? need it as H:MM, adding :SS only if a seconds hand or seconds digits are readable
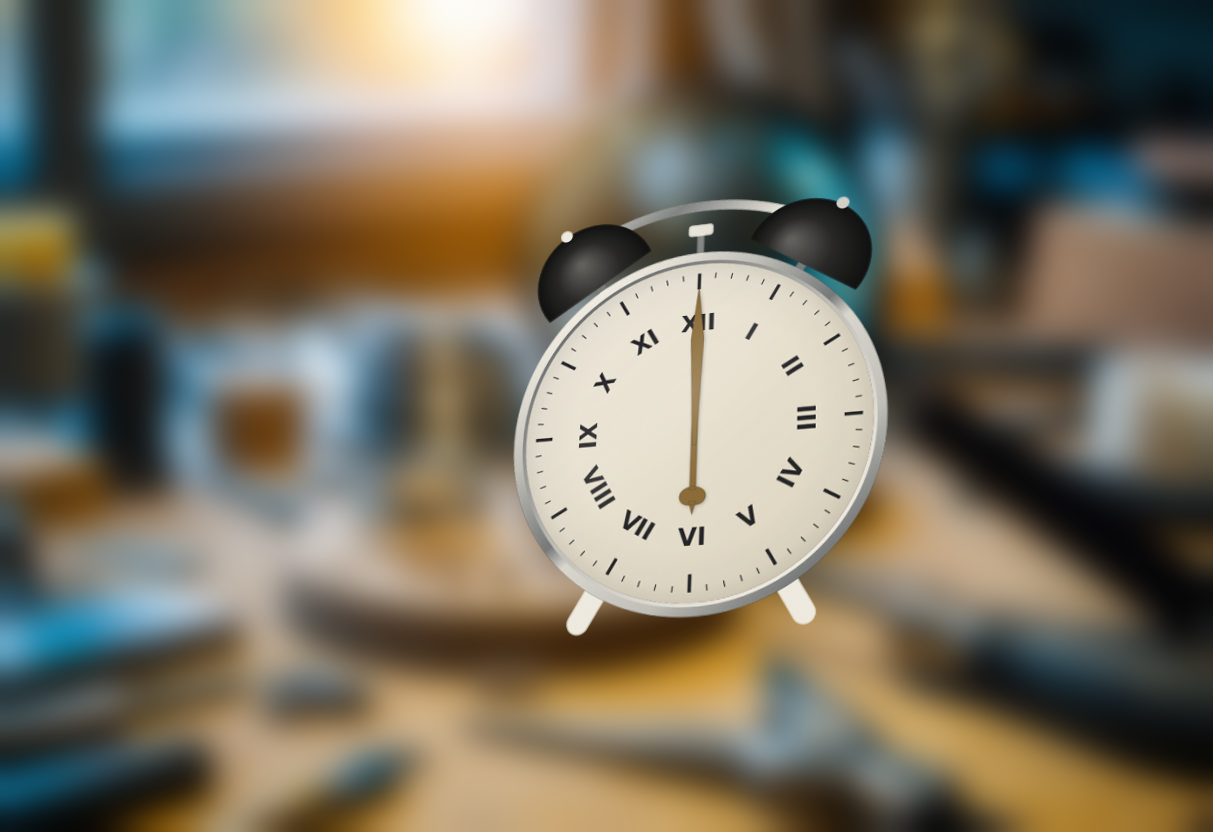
6:00
